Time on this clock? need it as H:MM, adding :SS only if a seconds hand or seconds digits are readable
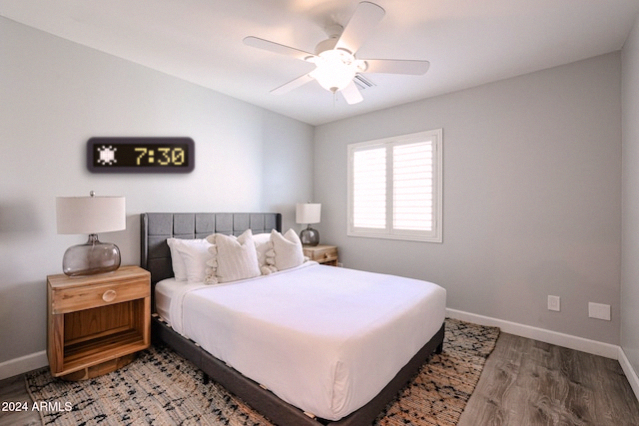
7:30
